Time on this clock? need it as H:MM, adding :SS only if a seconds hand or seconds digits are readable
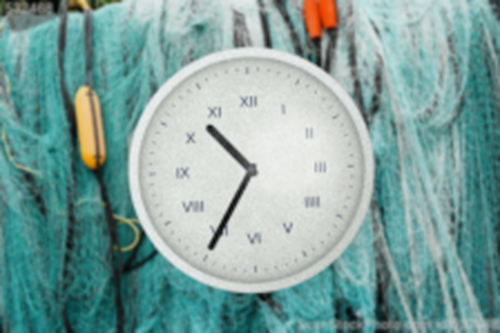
10:35
